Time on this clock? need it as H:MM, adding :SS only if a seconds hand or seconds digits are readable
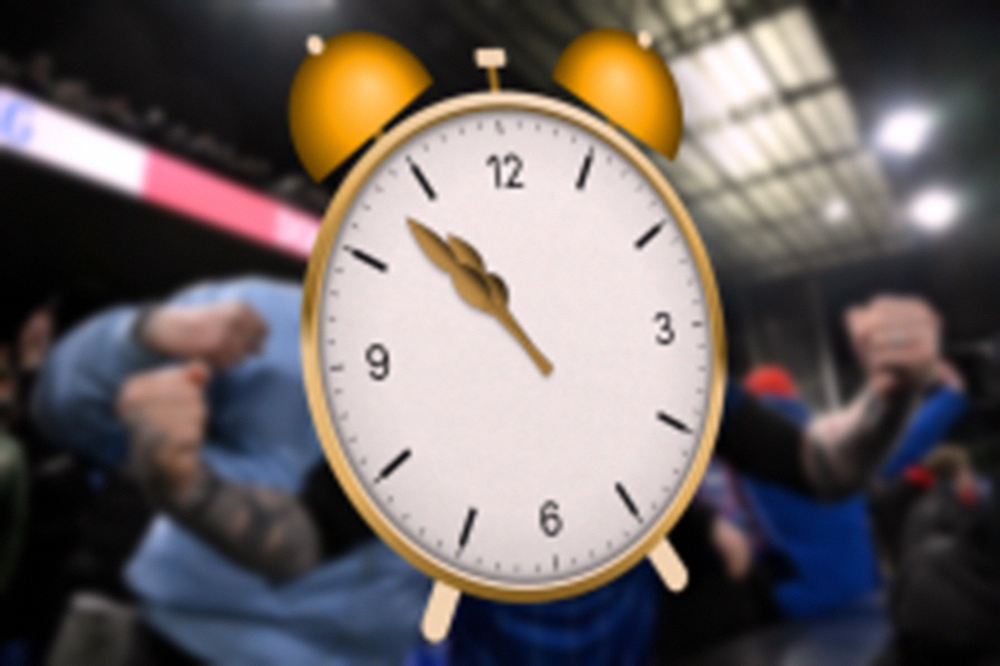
10:53
